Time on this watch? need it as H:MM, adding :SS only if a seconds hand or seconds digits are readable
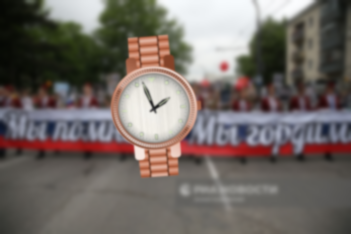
1:57
